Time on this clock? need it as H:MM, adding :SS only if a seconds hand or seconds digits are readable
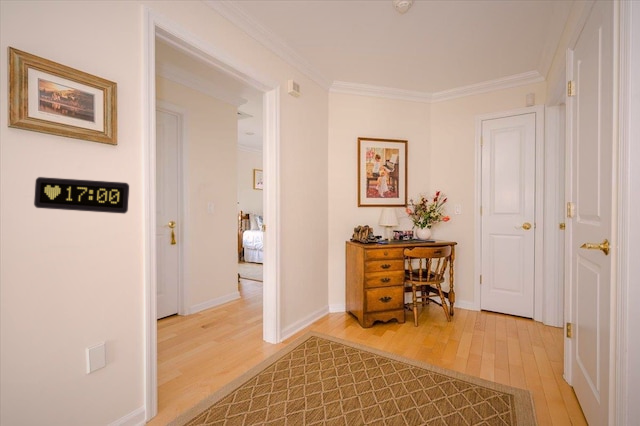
17:00
